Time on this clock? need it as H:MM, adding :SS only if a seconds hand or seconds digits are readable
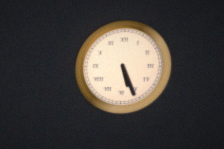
5:26
